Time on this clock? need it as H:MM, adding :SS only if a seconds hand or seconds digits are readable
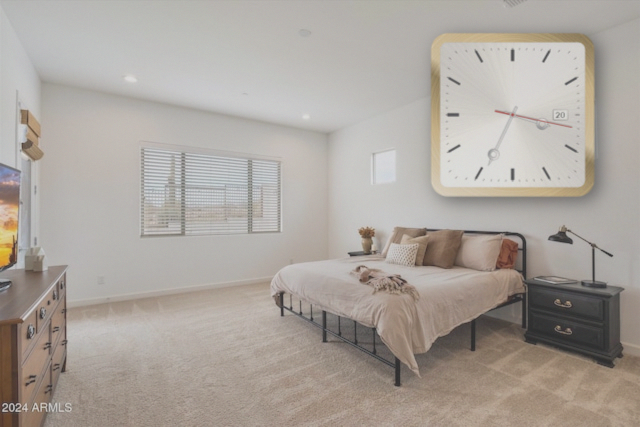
3:34:17
